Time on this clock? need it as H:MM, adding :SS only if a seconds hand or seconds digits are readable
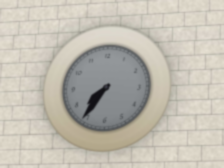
7:36
